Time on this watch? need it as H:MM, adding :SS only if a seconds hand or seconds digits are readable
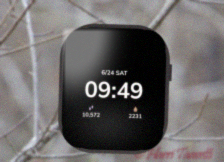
9:49
